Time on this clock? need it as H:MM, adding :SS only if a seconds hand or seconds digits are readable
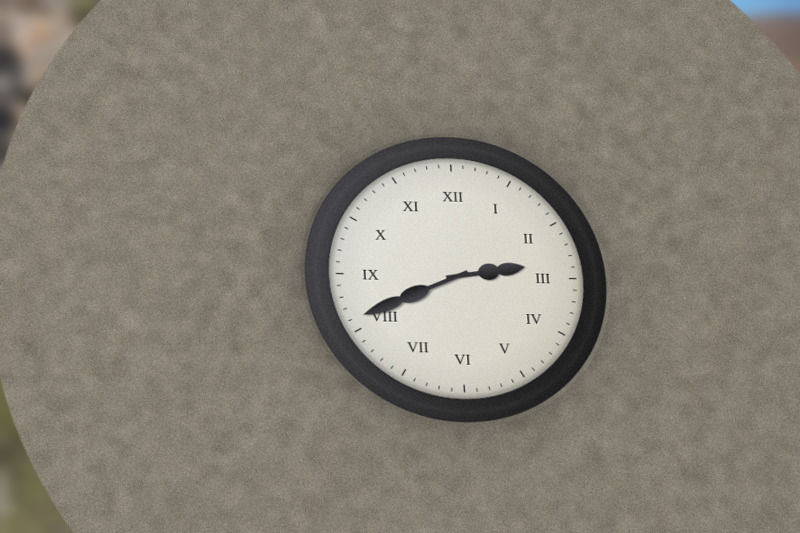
2:41
